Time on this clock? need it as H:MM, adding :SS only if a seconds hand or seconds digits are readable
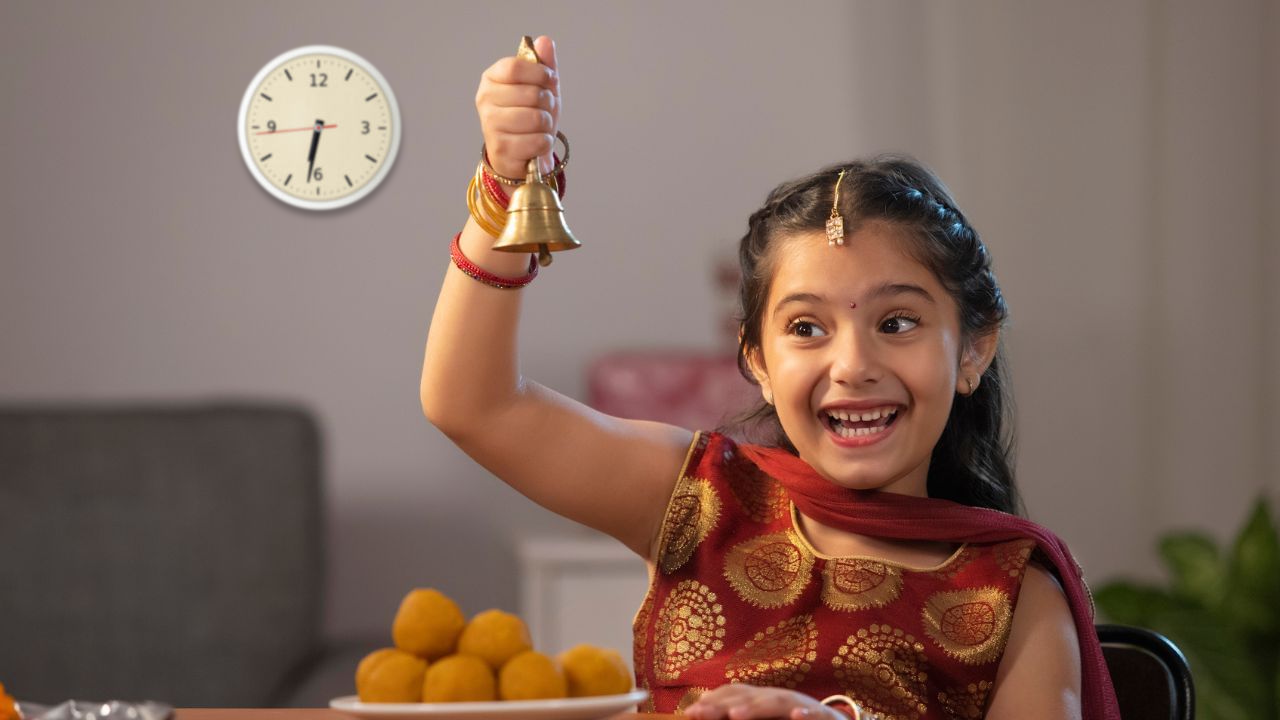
6:31:44
